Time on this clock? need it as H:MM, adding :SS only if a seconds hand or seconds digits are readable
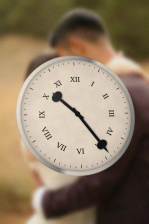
10:24
